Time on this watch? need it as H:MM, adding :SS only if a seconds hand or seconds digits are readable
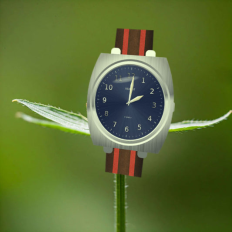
2:01
